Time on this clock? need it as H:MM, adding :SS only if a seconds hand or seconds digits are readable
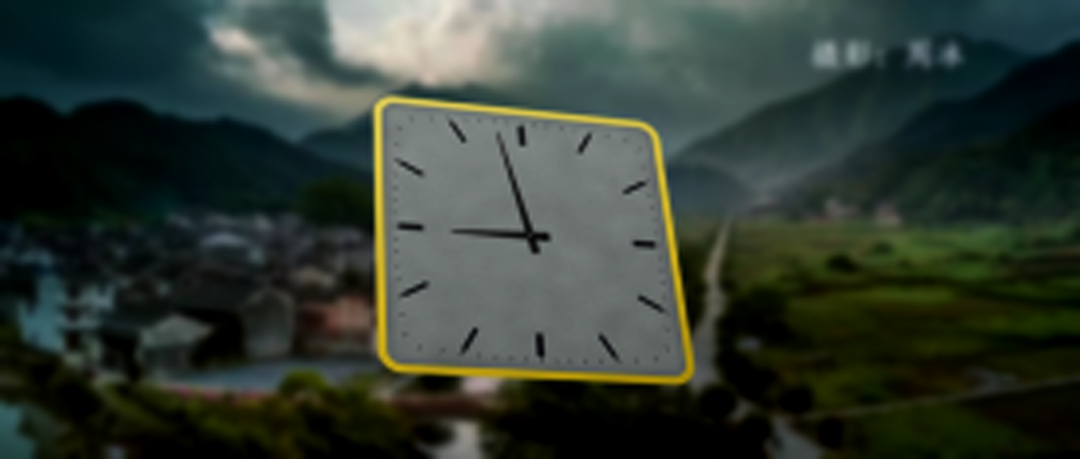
8:58
